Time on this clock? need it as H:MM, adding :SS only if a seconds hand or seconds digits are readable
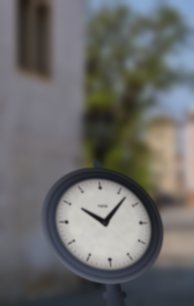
10:07
